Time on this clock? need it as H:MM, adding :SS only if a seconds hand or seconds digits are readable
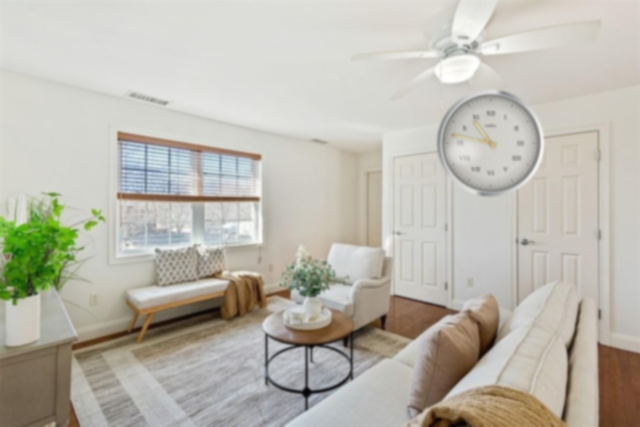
10:47
